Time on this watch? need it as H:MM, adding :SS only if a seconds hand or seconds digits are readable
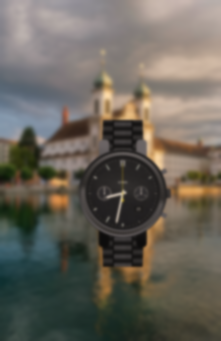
8:32
